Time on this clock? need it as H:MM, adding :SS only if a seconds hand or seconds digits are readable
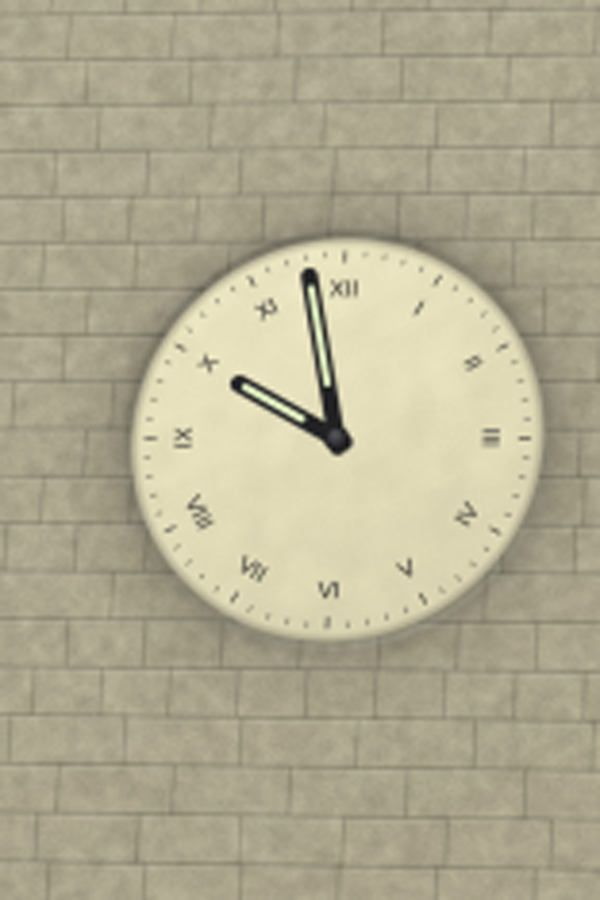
9:58
